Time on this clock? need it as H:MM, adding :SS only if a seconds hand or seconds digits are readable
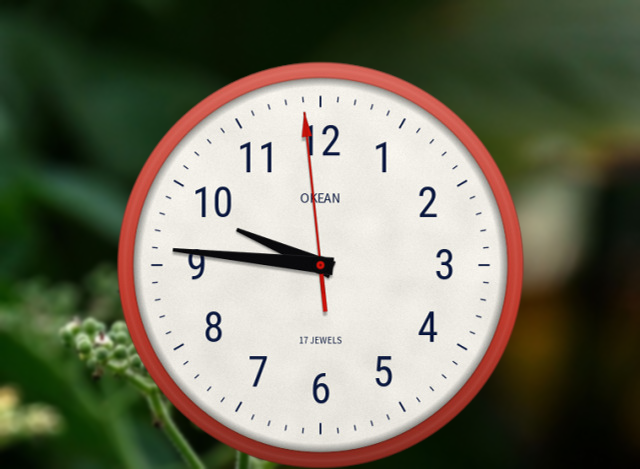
9:45:59
